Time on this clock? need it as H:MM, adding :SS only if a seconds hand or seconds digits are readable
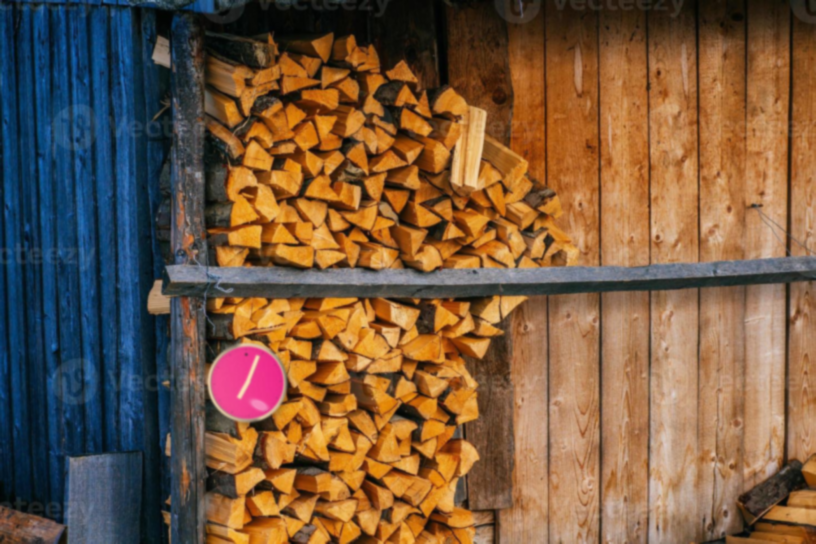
7:04
